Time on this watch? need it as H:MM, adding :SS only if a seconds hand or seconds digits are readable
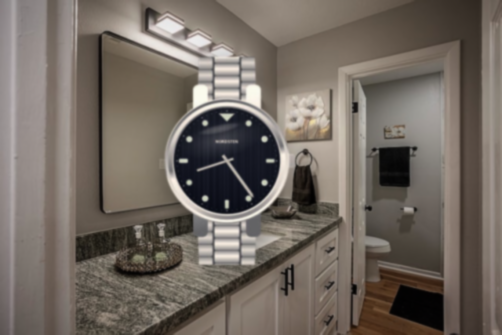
8:24
